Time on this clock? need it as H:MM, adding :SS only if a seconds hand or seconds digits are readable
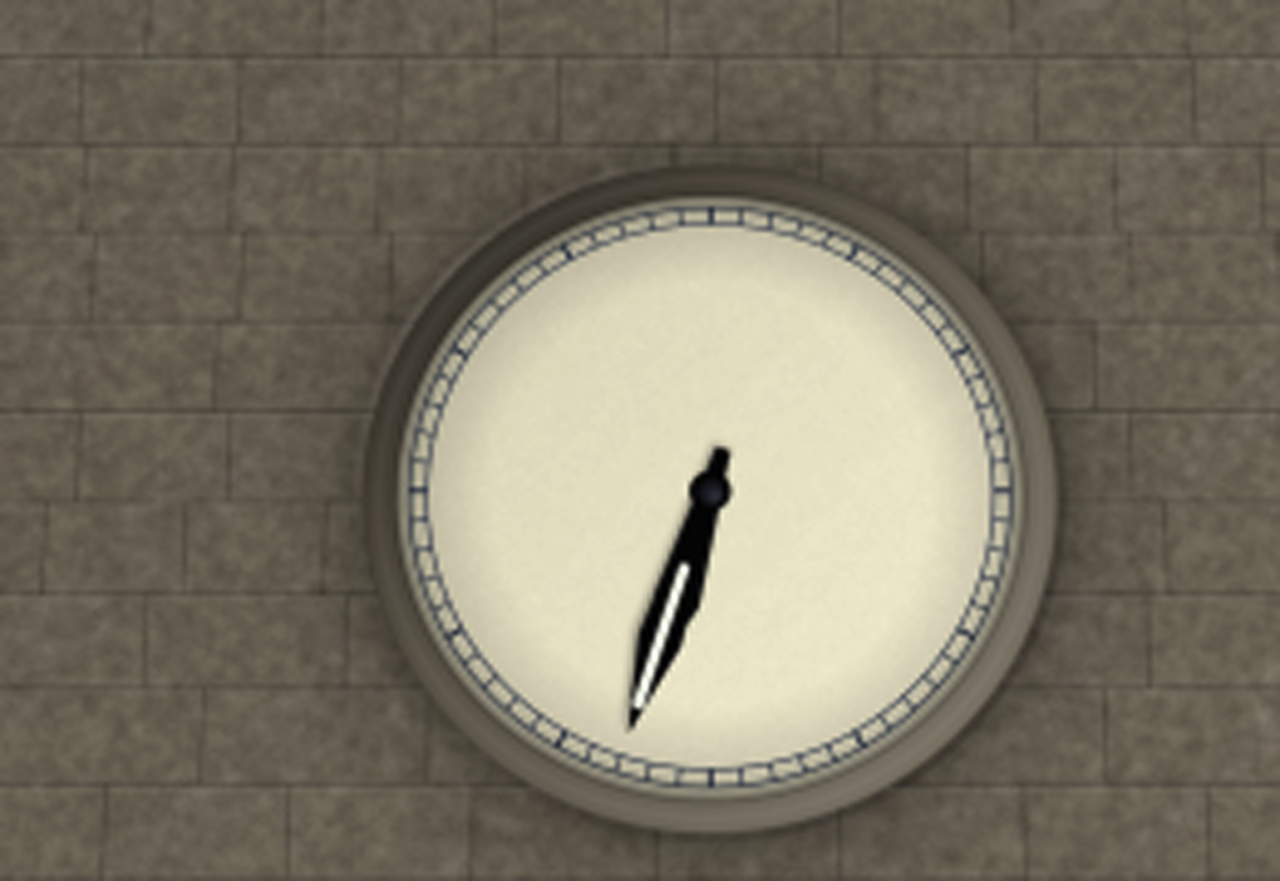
6:33
